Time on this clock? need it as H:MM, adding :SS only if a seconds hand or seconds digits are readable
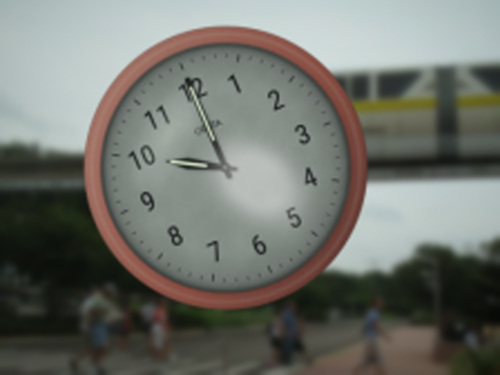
10:00
